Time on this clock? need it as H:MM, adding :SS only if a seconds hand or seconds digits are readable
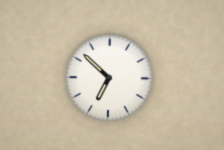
6:52
